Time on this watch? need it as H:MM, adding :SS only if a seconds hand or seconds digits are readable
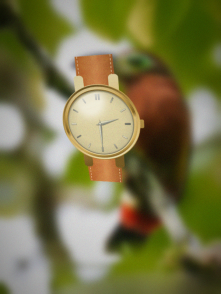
2:30
